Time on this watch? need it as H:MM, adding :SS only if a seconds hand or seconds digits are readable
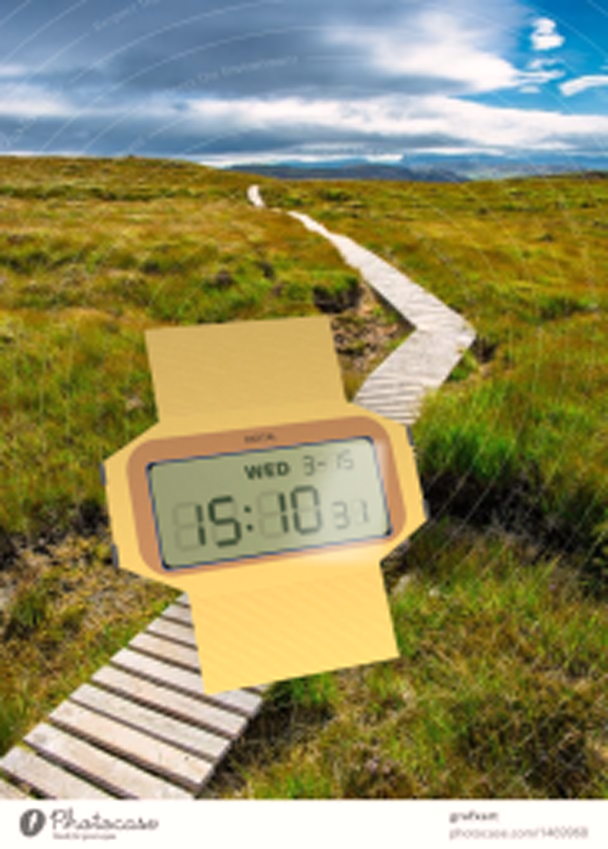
15:10:31
